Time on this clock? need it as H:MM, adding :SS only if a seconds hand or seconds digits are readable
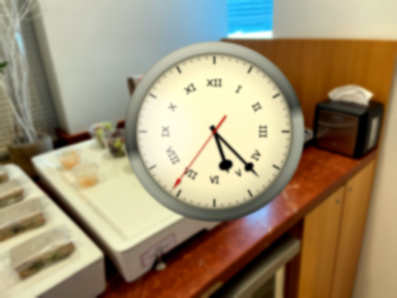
5:22:36
